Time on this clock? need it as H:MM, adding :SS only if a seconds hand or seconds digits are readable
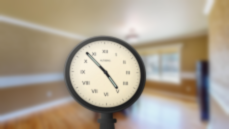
4:53
